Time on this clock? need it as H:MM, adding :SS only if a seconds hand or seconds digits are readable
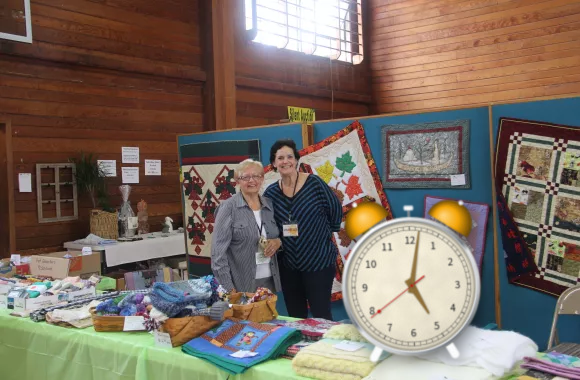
5:01:39
